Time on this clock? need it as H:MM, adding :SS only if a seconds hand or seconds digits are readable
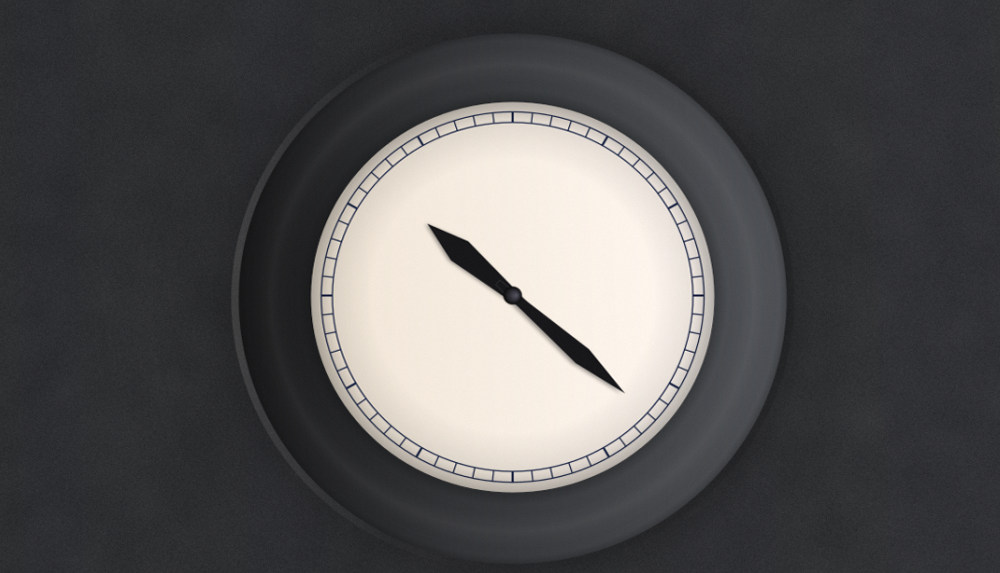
10:22
